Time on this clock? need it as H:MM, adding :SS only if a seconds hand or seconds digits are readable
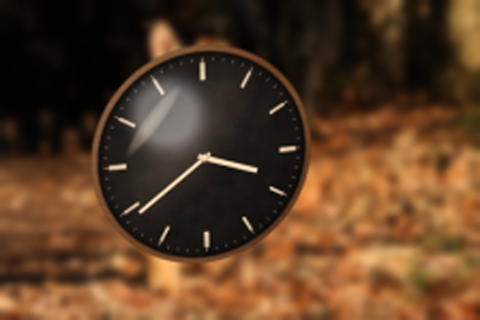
3:39
